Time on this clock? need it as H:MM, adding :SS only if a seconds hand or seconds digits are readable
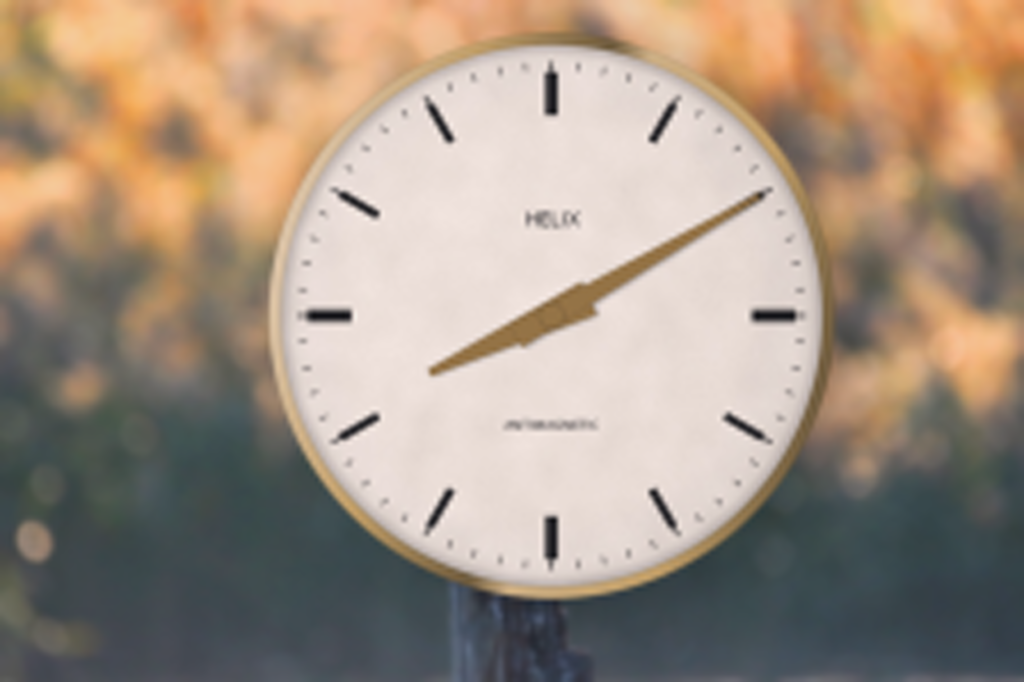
8:10
